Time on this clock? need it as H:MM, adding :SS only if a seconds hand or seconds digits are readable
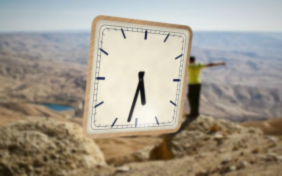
5:32
